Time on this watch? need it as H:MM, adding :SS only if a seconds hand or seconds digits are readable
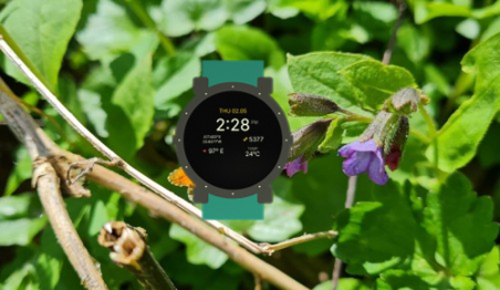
2:28
